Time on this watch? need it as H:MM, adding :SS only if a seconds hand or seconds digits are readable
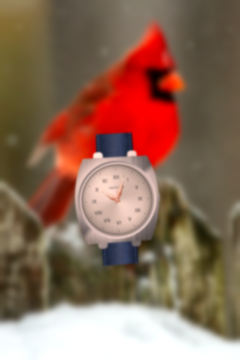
10:03
